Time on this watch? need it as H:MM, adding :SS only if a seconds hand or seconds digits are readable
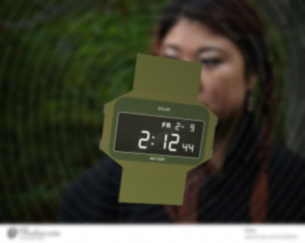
2:12
